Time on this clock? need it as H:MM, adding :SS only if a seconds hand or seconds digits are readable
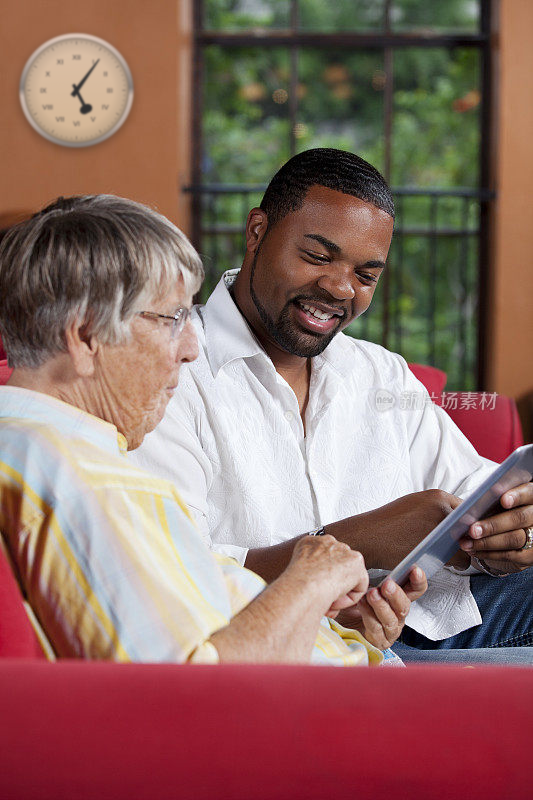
5:06
